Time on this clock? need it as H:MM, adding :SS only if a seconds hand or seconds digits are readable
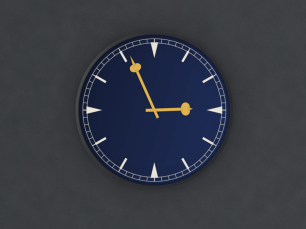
2:56
